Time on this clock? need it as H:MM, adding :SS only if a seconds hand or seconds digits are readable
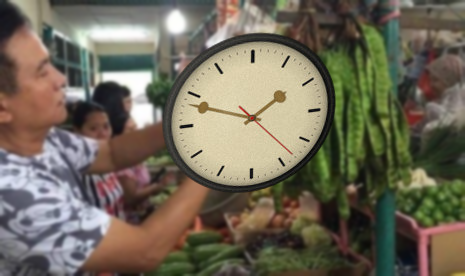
1:48:23
